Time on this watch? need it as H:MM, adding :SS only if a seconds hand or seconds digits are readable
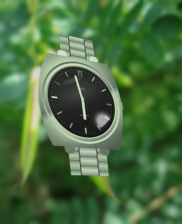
5:58
